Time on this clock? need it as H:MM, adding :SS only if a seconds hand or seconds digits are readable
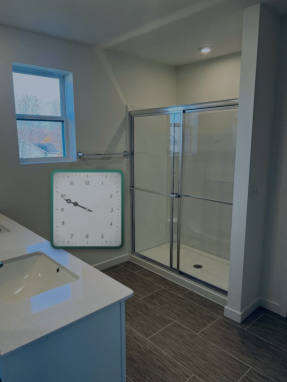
9:49
